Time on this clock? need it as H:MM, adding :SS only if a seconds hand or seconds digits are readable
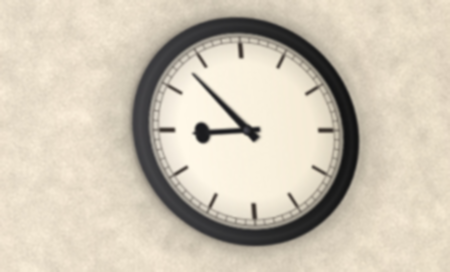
8:53
